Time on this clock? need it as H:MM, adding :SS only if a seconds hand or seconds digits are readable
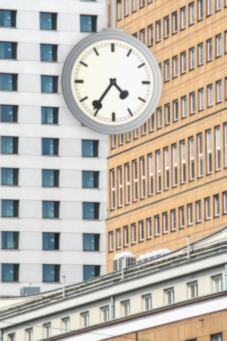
4:36
